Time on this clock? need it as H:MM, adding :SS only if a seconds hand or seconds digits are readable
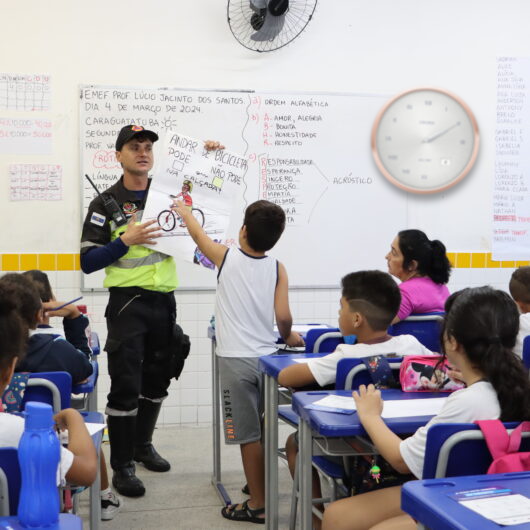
2:10
